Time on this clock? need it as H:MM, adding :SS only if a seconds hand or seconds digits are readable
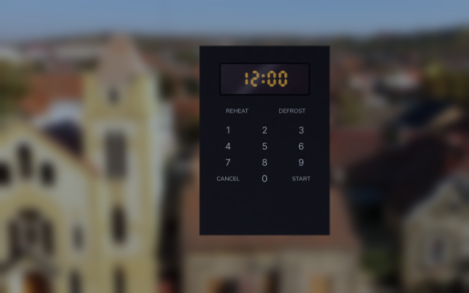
12:00
